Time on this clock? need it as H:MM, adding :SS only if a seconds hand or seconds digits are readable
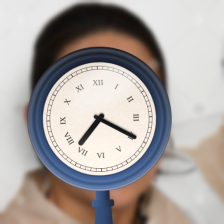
7:20
